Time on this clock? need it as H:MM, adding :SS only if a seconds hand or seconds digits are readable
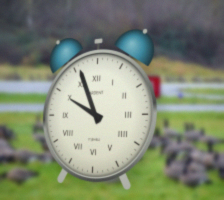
9:56
